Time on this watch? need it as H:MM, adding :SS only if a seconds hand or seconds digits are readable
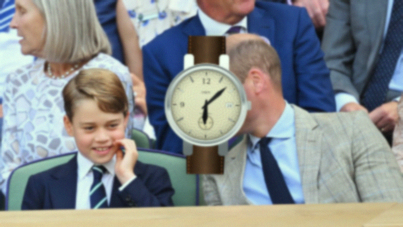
6:08
